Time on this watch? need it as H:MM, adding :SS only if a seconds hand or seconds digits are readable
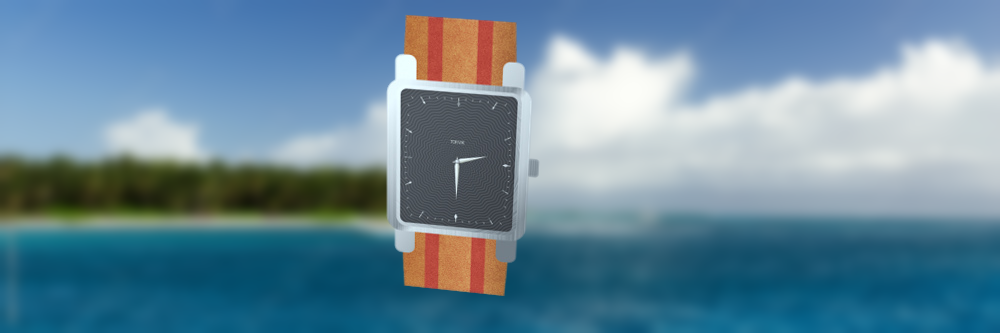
2:30
